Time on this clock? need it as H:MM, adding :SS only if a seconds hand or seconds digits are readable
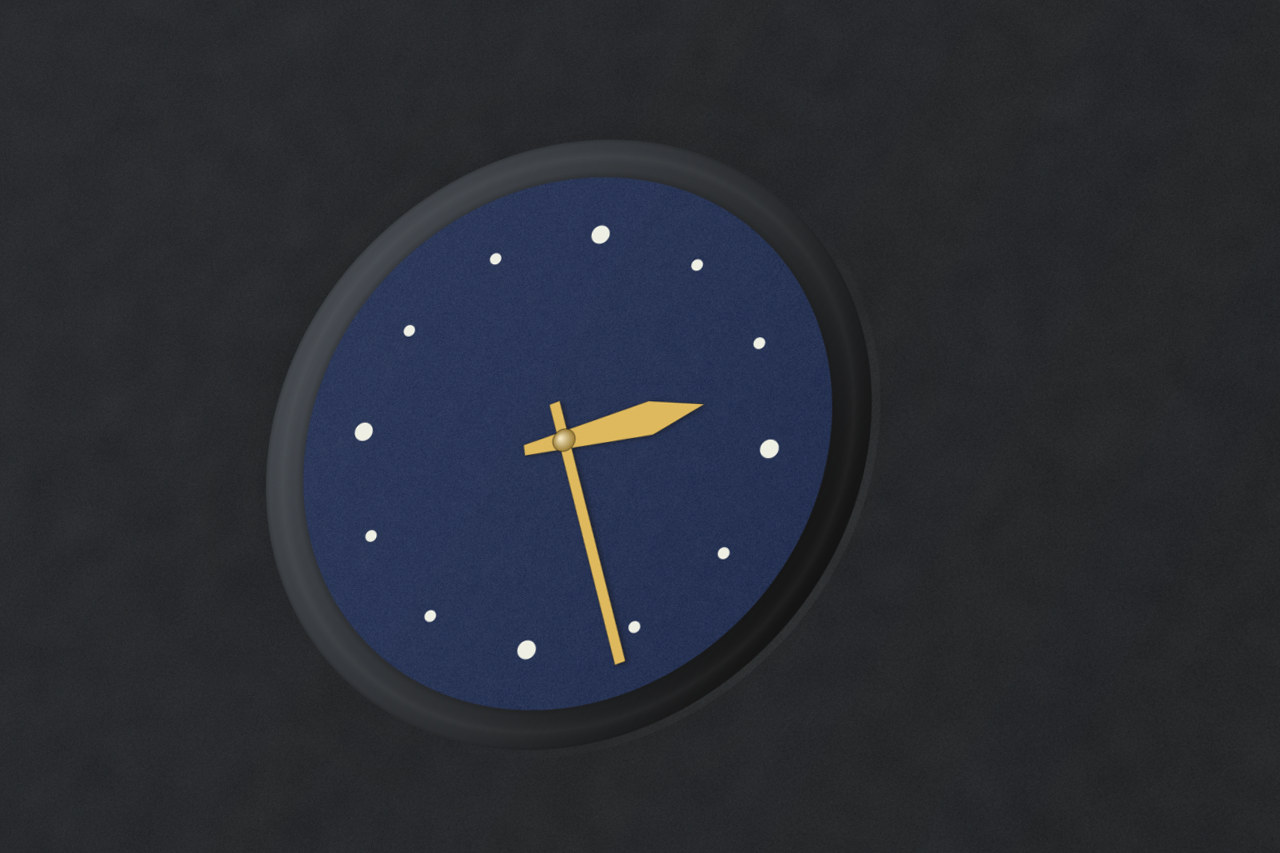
2:26
